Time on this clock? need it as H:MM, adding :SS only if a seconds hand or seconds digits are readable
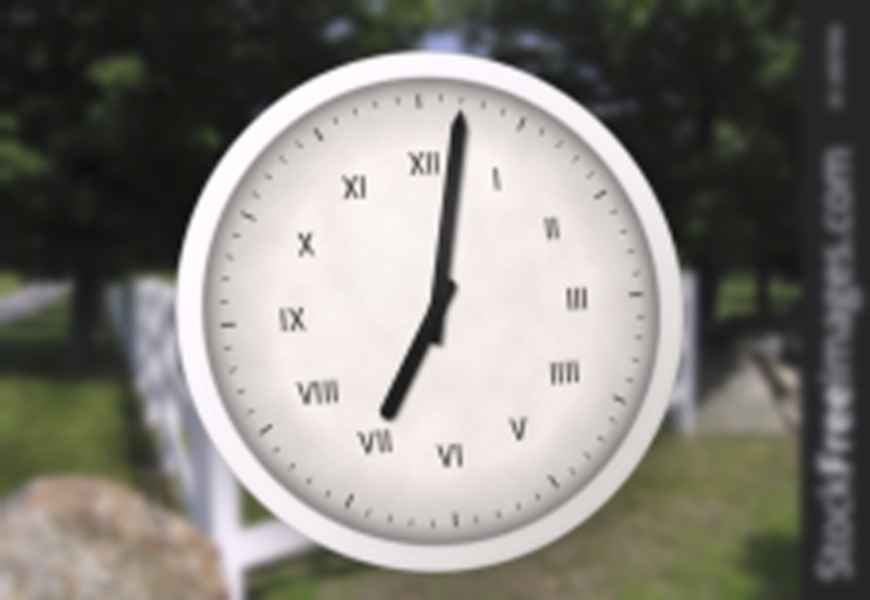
7:02
